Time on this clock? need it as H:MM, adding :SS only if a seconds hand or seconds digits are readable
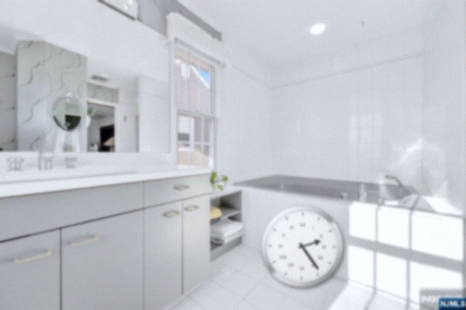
2:24
